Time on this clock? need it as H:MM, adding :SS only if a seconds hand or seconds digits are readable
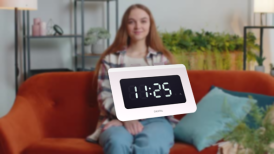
11:25
